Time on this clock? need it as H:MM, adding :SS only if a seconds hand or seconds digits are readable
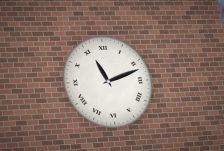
11:12
